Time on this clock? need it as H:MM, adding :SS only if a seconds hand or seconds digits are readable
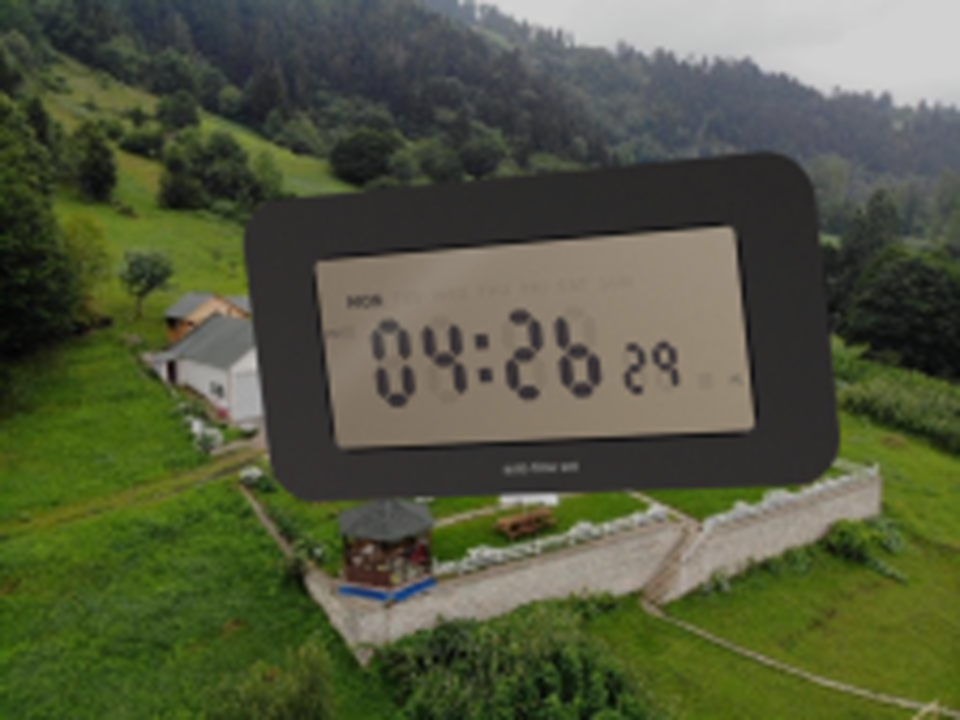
4:26:29
